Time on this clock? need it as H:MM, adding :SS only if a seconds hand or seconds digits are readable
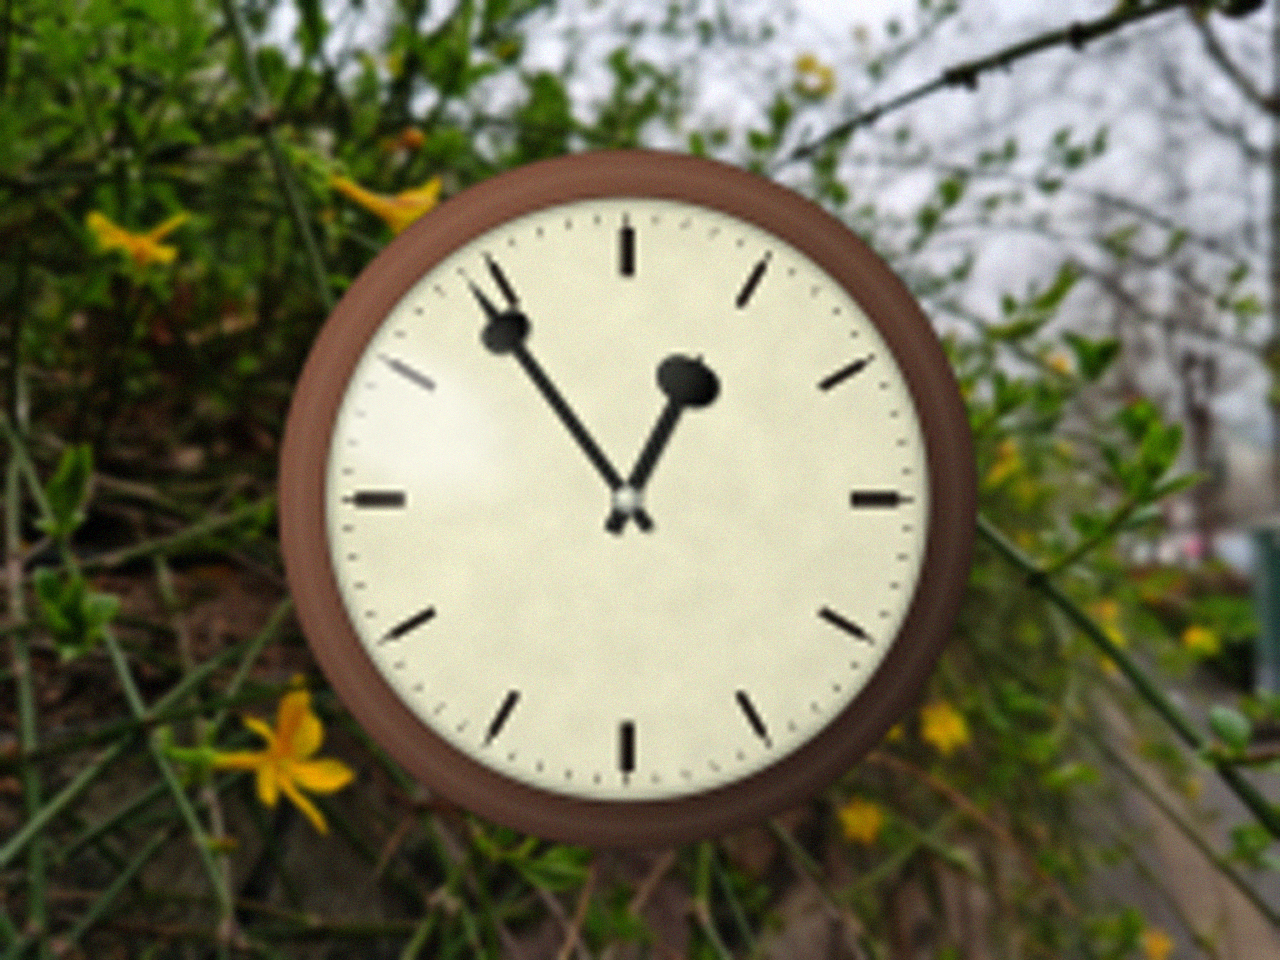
12:54
